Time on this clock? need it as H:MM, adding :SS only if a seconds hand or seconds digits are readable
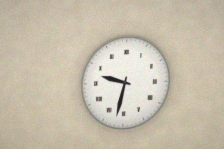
9:32
